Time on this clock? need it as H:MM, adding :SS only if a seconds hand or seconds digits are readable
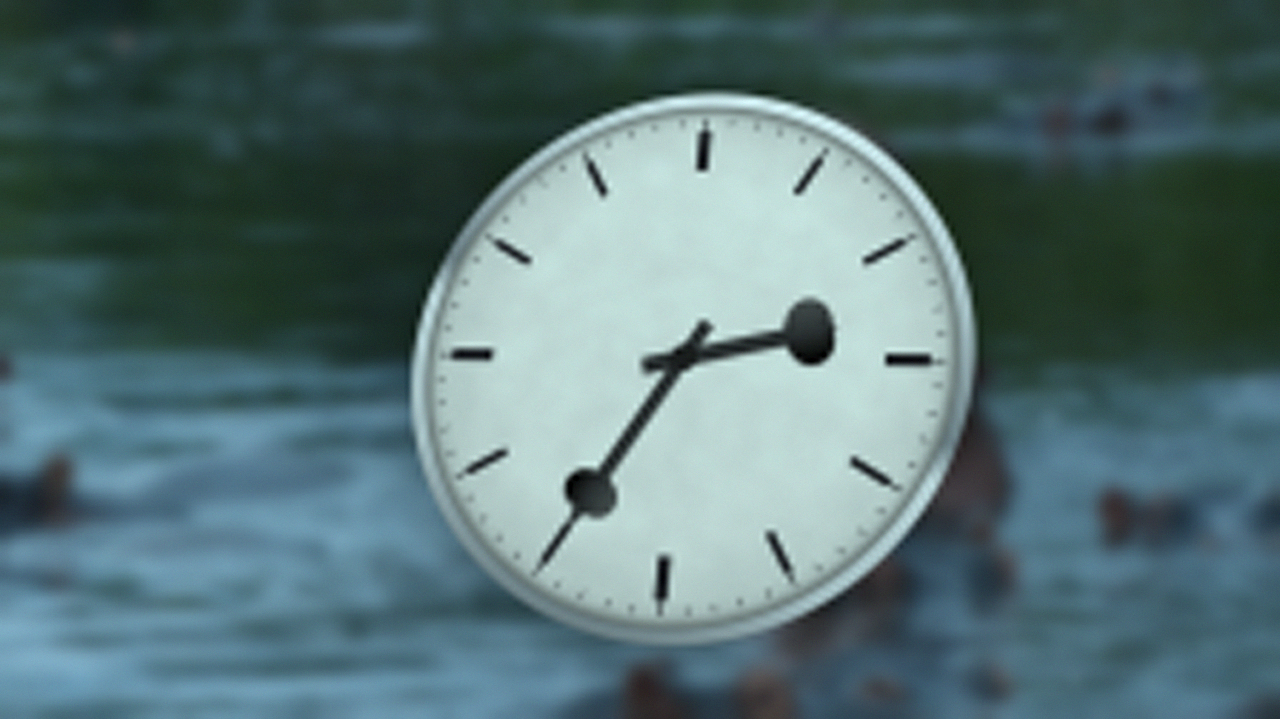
2:35
